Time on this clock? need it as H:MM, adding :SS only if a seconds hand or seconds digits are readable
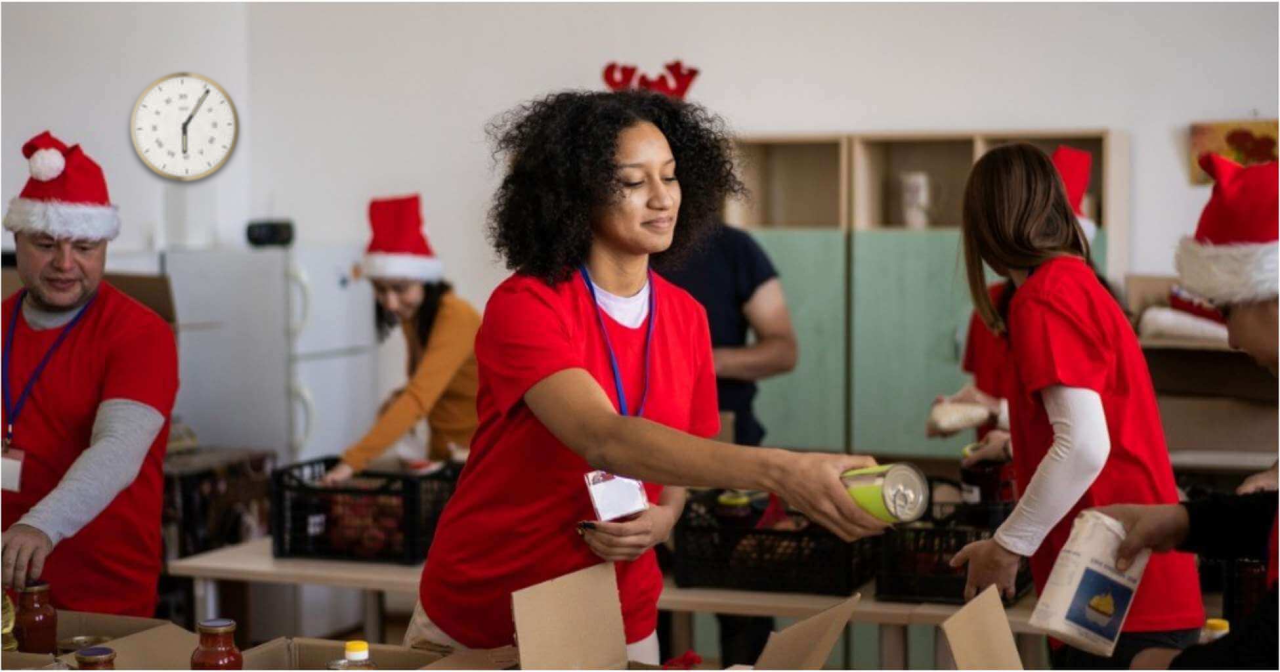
6:06
